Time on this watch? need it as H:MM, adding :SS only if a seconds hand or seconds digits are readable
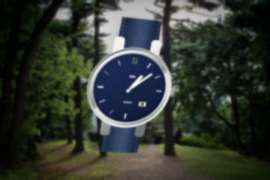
1:08
